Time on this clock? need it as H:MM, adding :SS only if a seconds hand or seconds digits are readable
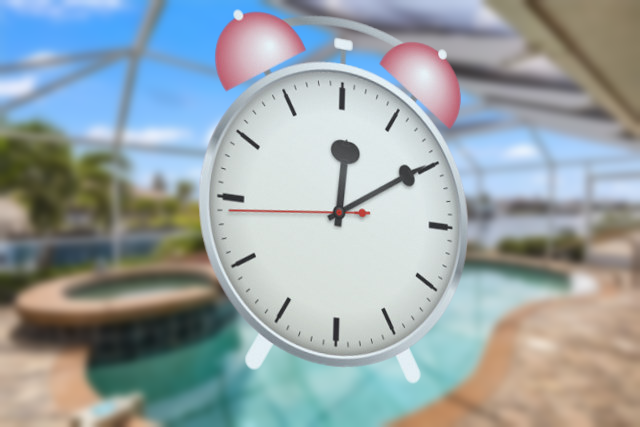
12:09:44
